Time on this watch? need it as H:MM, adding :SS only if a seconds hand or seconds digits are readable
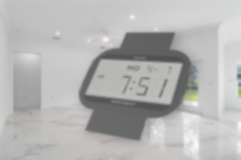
7:51
